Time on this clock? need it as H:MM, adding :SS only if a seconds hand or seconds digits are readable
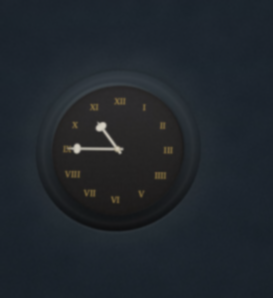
10:45
